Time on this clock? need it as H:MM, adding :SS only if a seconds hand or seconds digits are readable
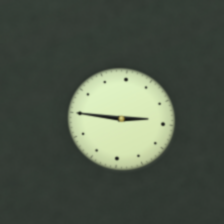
2:45
